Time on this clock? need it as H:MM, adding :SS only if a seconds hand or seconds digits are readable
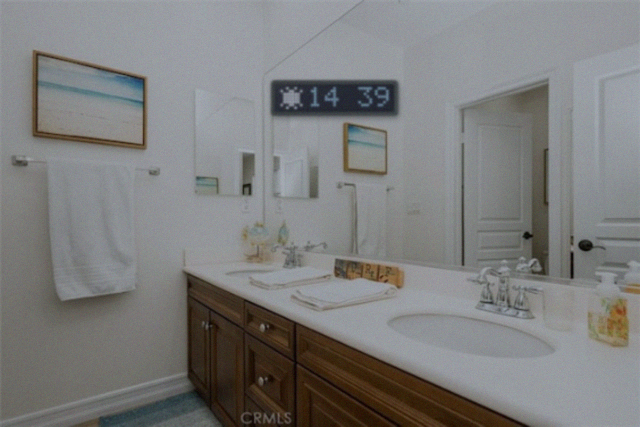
14:39
